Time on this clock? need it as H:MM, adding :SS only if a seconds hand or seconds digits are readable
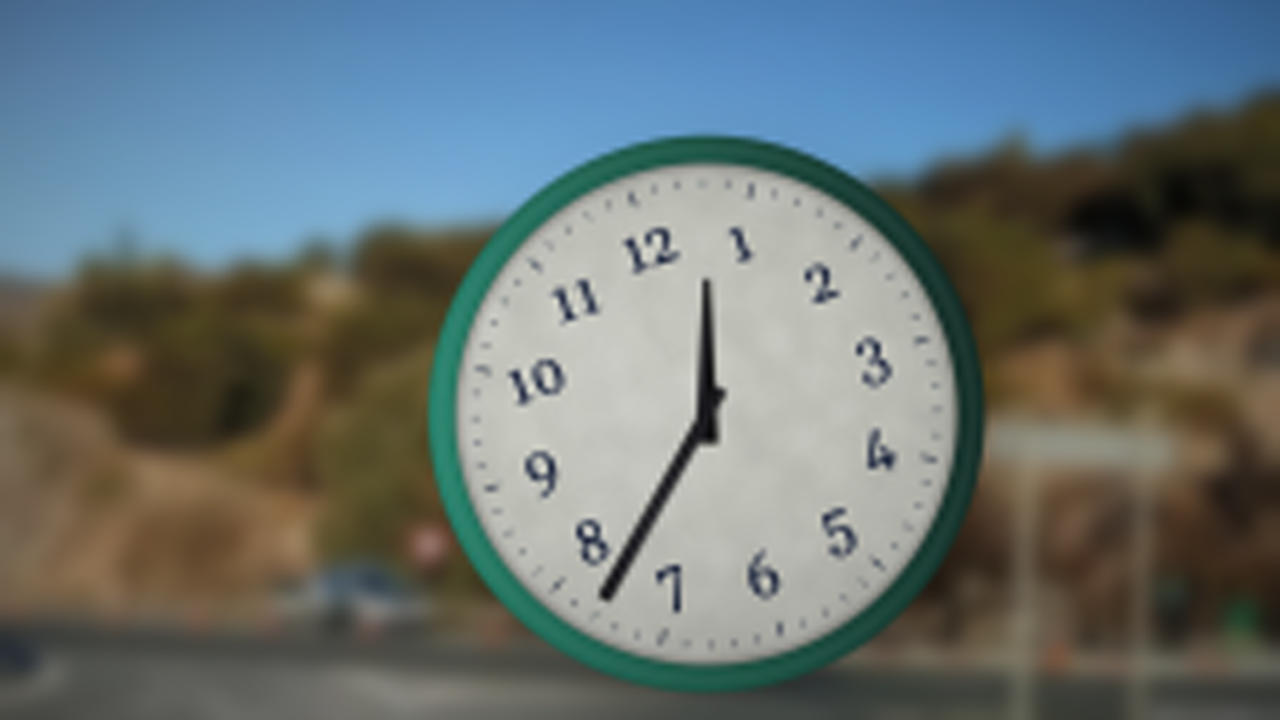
12:38
